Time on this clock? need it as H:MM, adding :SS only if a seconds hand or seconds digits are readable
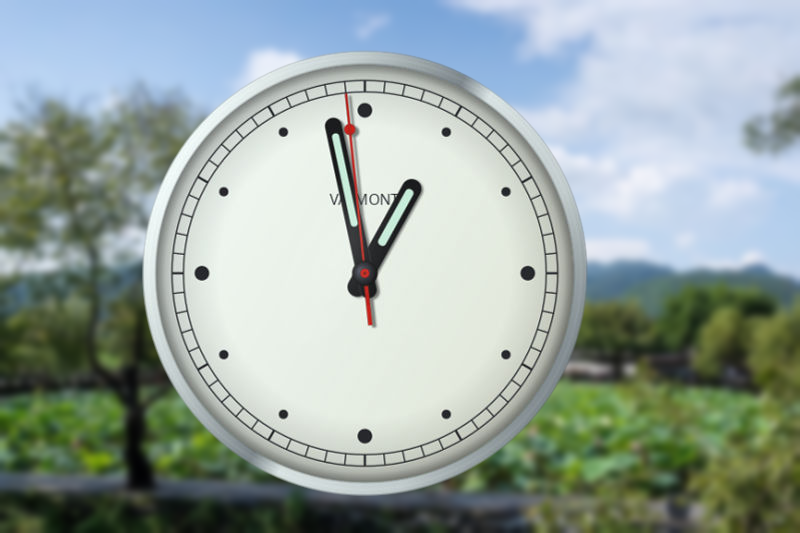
12:57:59
